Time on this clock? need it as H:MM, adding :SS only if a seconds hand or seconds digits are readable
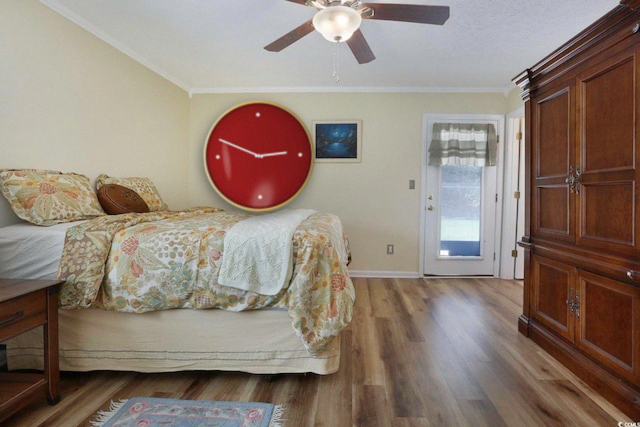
2:49
